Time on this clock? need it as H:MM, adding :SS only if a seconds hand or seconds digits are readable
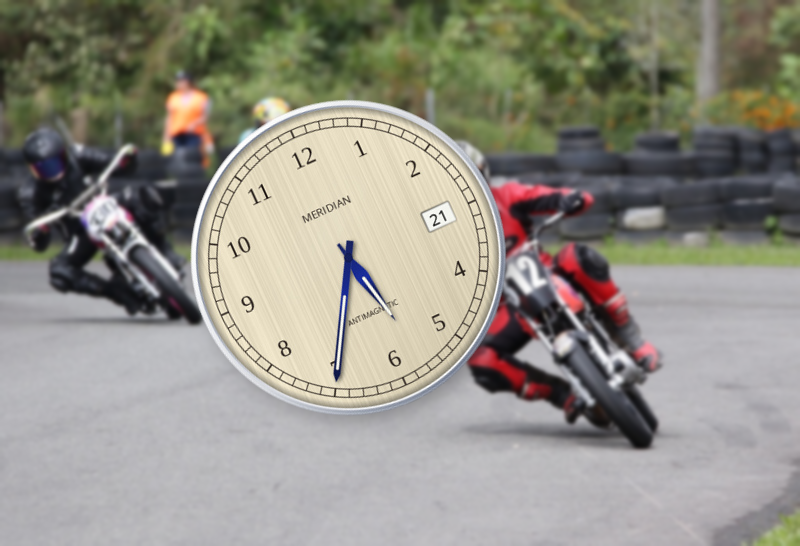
5:35
